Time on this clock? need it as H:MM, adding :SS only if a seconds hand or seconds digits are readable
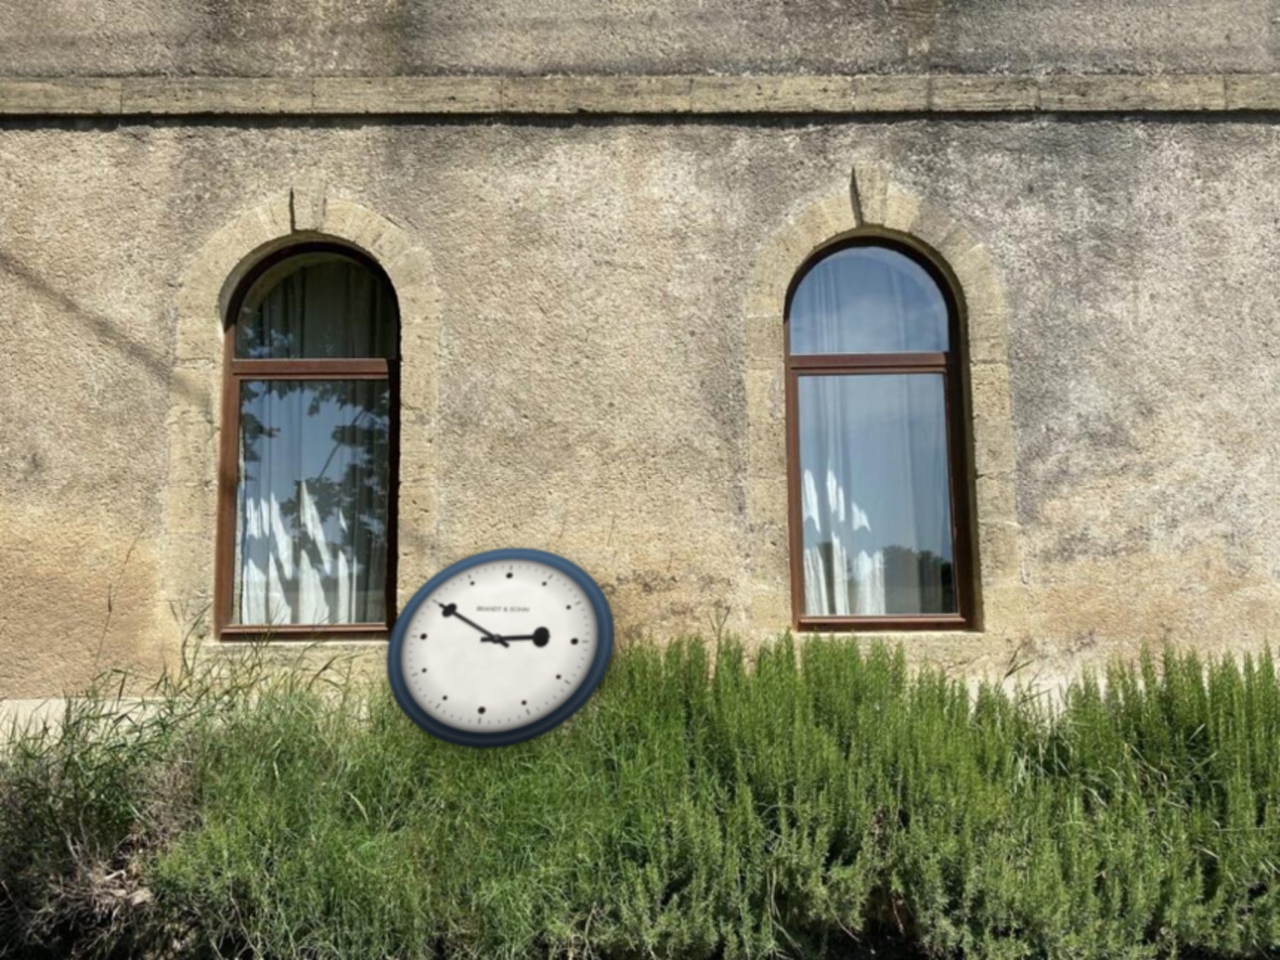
2:50
